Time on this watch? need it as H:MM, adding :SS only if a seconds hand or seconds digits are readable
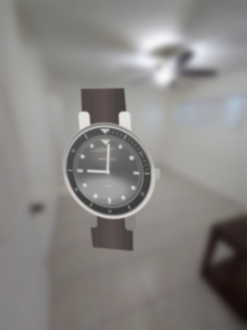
9:01
